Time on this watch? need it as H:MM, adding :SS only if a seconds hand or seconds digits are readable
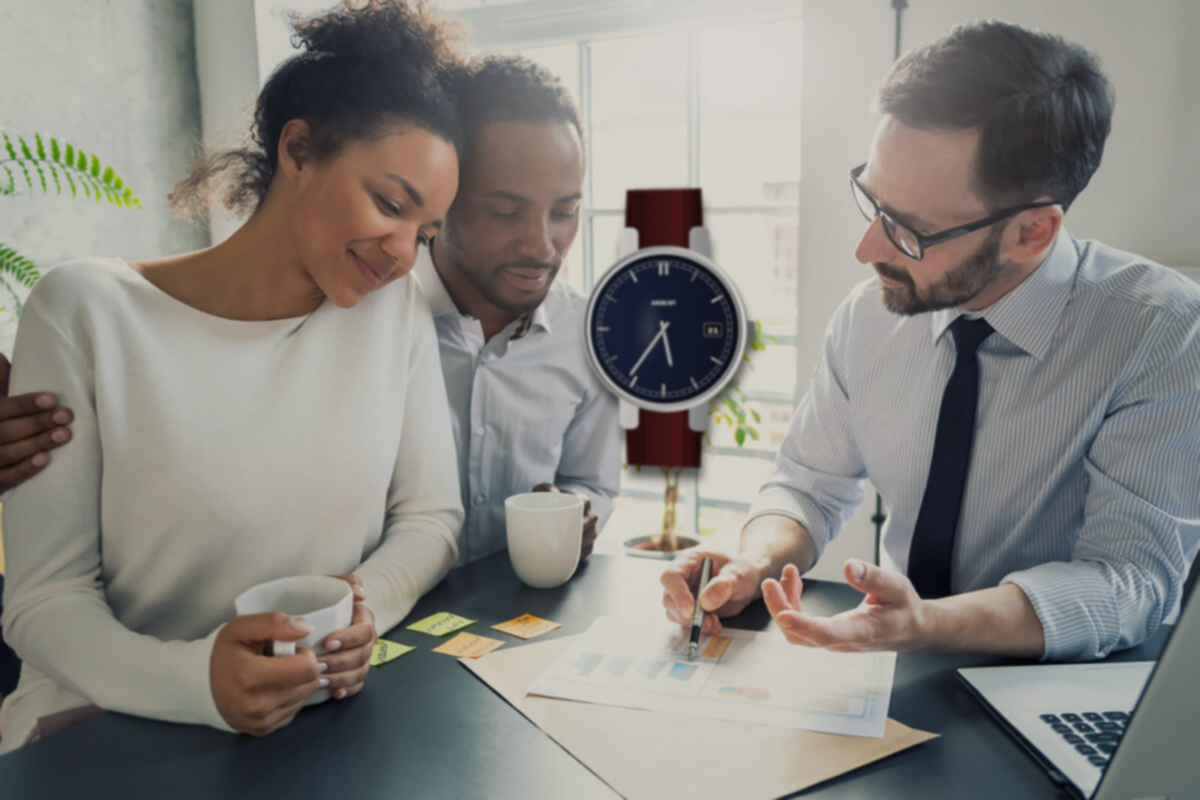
5:36
